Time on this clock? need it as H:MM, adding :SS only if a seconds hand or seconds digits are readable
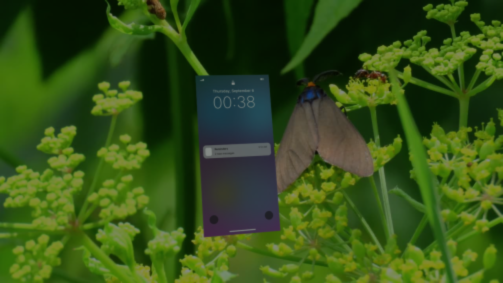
0:38
